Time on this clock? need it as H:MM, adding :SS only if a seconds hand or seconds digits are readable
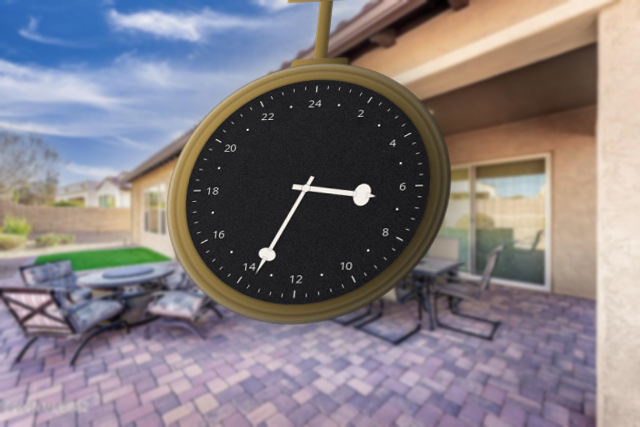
6:34
